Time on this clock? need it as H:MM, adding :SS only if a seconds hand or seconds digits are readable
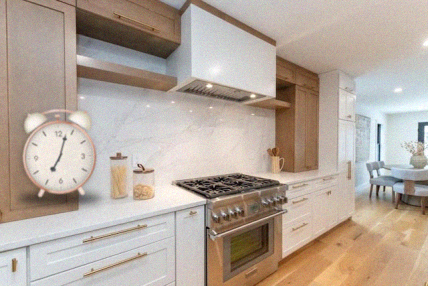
7:03
